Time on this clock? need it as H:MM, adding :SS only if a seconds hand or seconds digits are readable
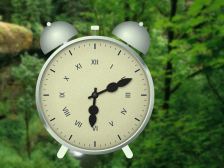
6:11
